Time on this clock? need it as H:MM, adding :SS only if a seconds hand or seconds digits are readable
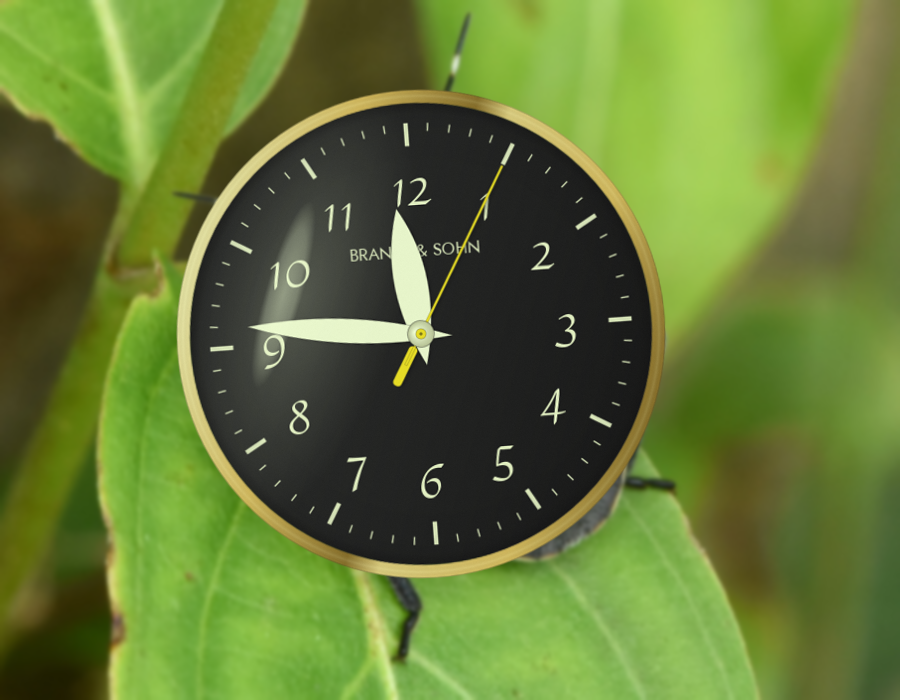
11:46:05
